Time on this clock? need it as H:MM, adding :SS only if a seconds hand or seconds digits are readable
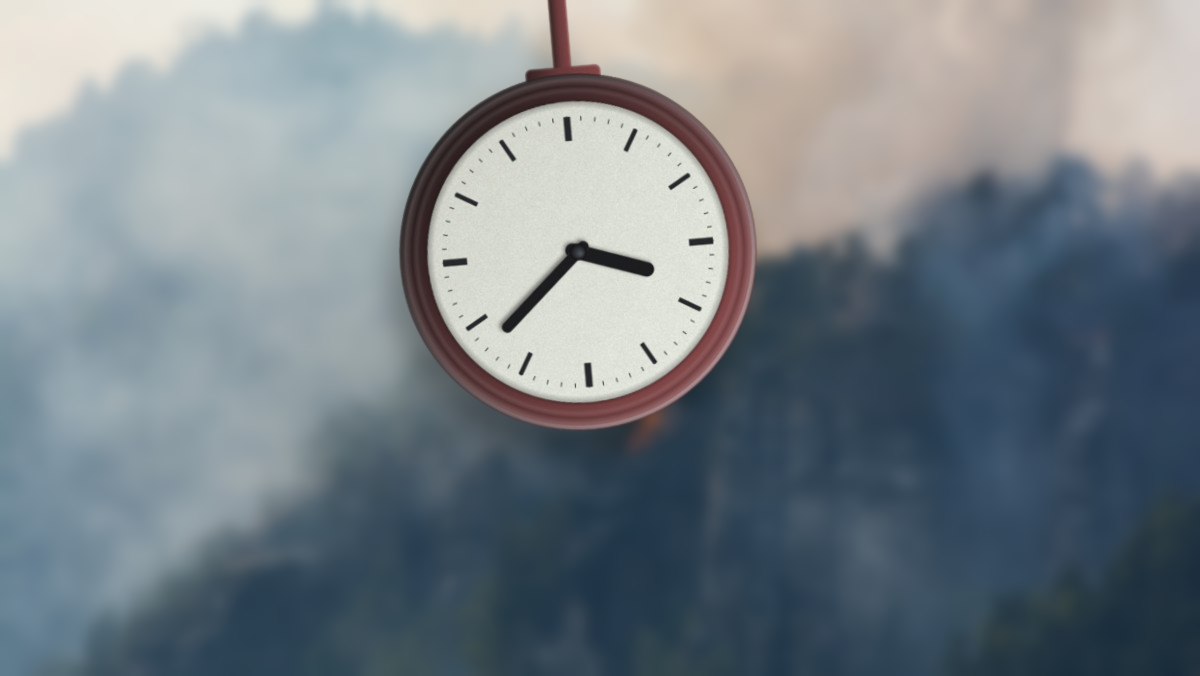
3:38
